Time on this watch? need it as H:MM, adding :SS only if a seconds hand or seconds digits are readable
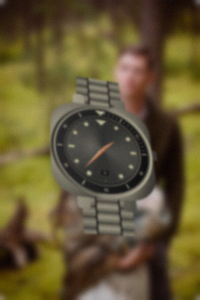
1:37
